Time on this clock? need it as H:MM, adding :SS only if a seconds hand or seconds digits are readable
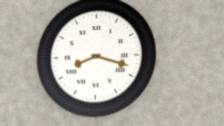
8:18
